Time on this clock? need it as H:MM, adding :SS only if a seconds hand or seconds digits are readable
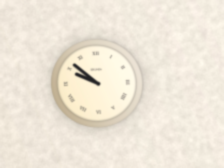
9:52
